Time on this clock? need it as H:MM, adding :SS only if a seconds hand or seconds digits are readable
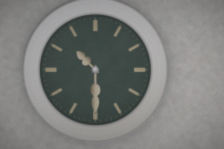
10:30
